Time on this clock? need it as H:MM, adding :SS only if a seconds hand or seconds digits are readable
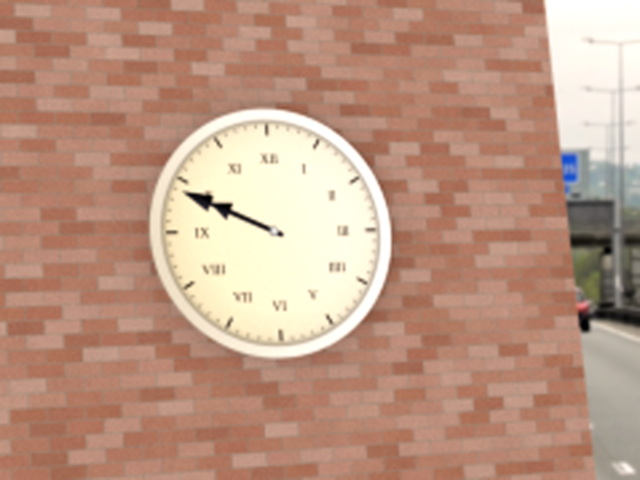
9:49
